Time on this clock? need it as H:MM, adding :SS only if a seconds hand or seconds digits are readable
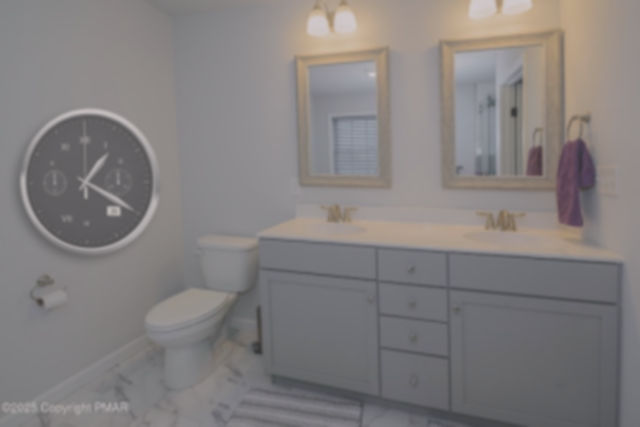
1:20
